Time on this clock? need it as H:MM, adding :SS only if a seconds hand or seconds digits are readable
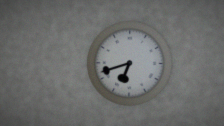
6:42
